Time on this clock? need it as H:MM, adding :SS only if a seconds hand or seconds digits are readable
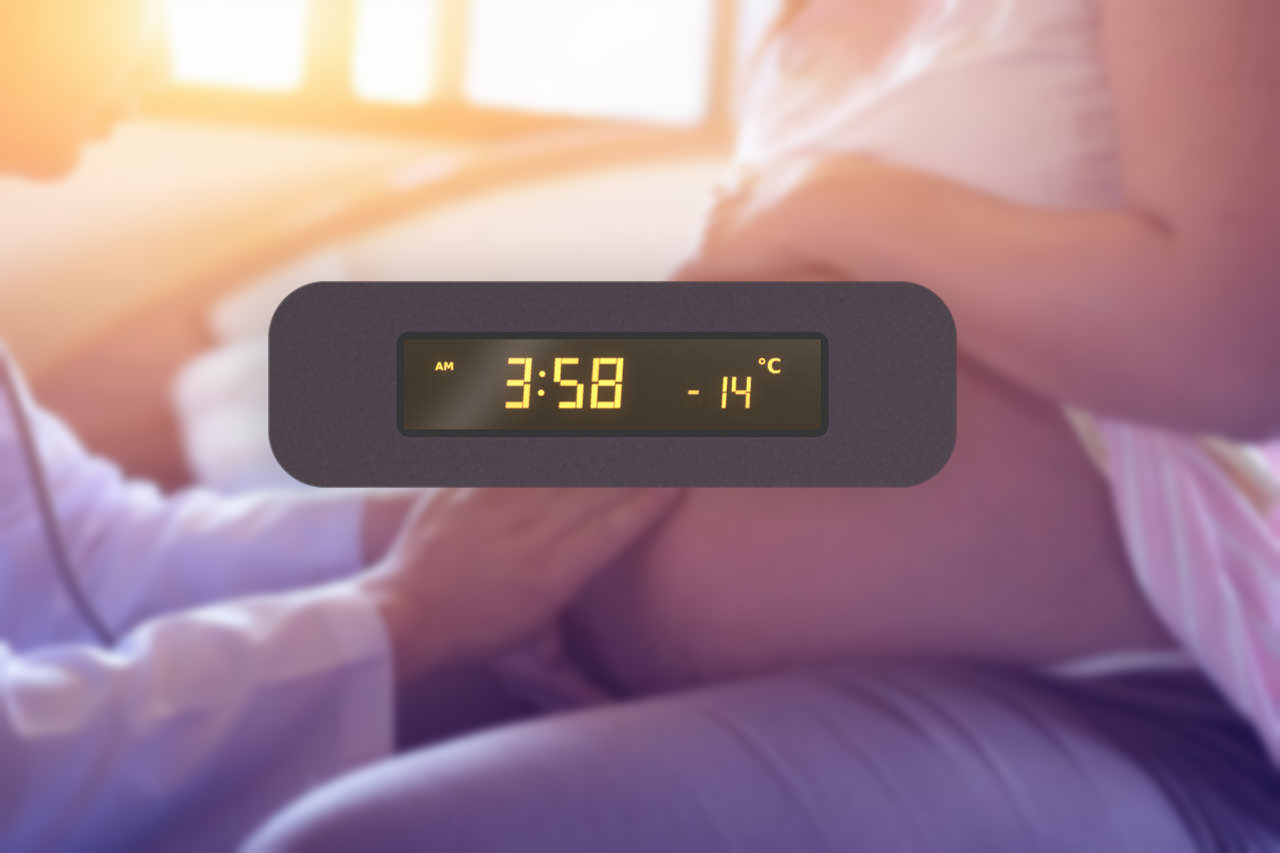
3:58
